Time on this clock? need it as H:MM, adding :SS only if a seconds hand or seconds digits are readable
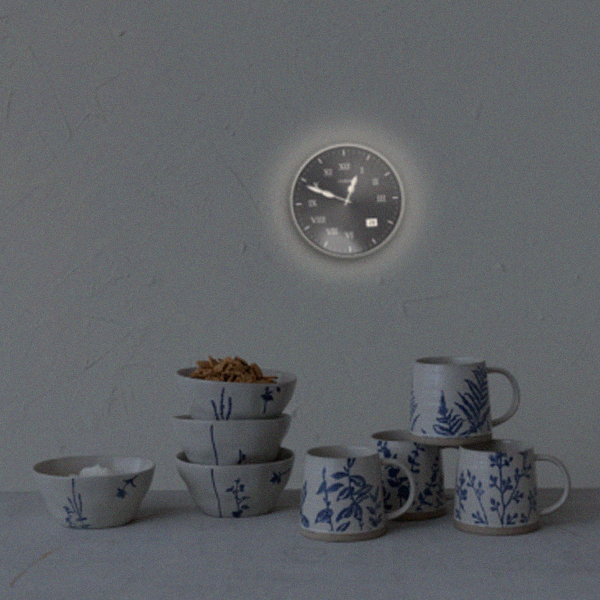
12:49
